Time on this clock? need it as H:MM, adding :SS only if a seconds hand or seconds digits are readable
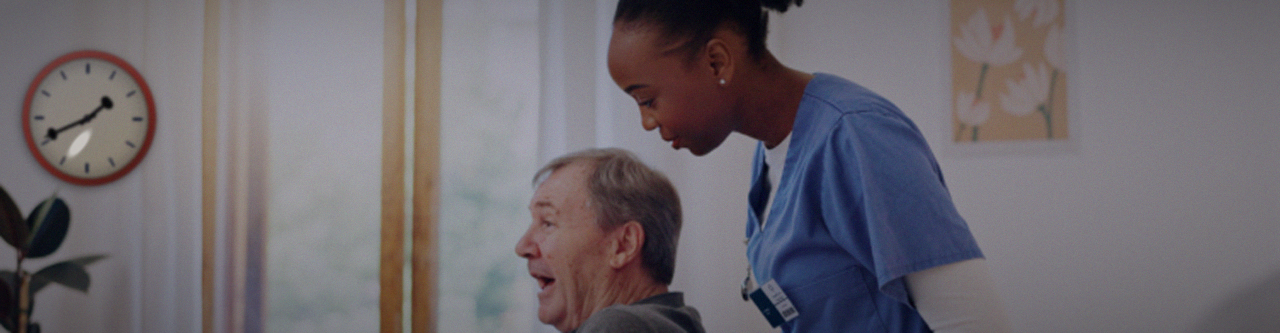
1:41
